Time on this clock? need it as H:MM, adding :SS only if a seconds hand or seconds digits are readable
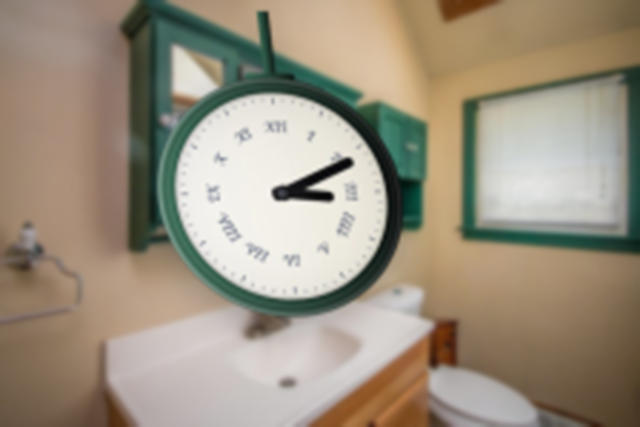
3:11
